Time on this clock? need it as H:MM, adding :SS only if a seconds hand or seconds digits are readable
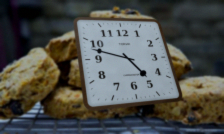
4:48
